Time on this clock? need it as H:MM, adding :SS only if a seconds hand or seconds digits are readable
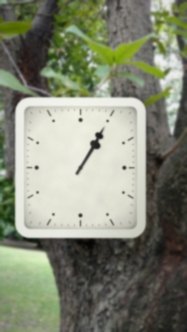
1:05
